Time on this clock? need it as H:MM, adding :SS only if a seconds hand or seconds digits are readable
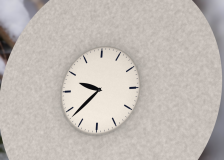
9:38
